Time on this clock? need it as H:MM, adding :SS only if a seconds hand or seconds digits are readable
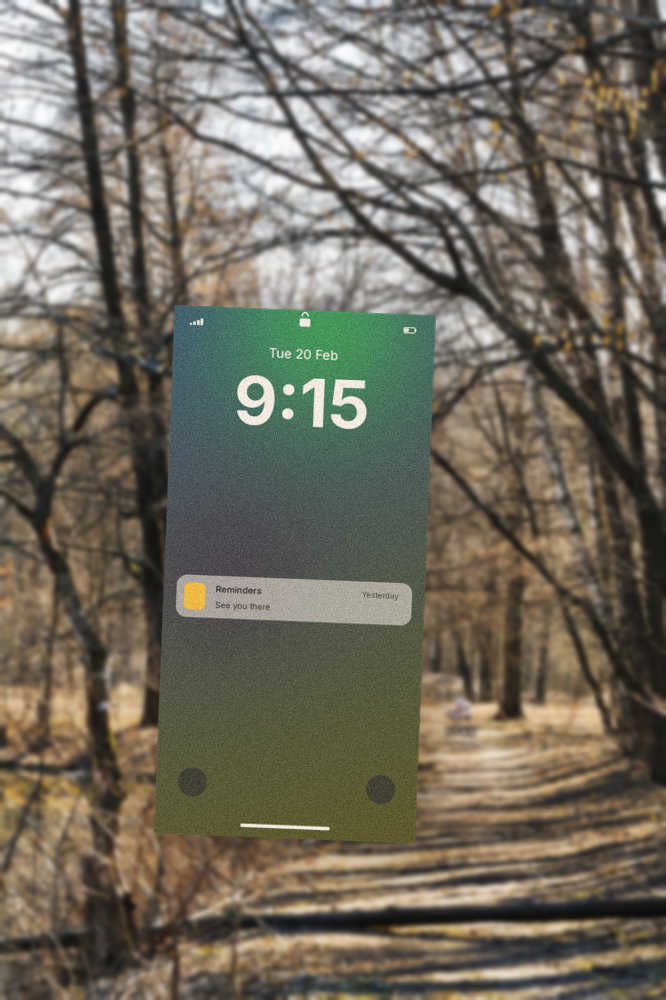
9:15
